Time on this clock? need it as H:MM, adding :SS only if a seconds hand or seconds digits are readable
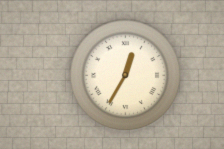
12:35
